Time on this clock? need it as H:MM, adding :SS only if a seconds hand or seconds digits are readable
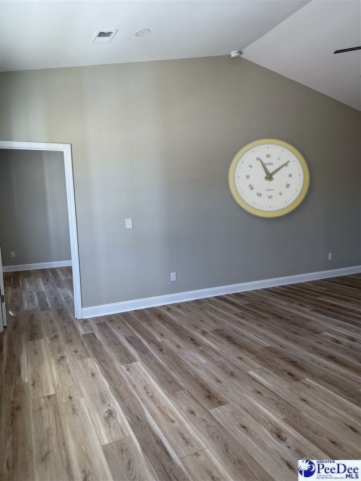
11:09
